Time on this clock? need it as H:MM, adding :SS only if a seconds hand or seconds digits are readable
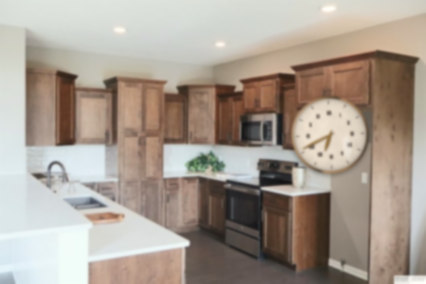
6:41
